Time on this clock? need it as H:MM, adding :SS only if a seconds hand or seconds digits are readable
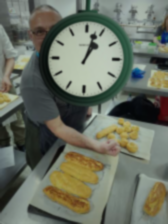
1:03
